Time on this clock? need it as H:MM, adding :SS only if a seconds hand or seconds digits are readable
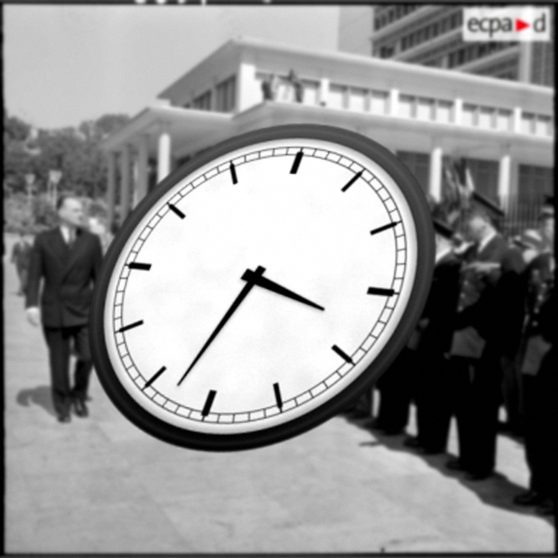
3:33
